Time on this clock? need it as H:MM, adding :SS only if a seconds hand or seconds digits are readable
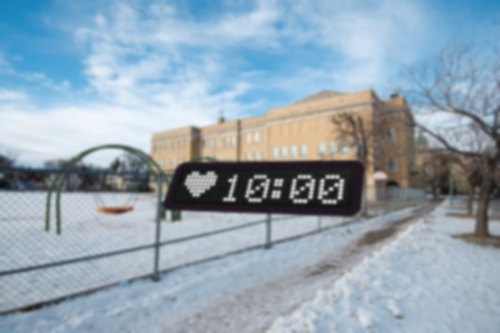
10:00
